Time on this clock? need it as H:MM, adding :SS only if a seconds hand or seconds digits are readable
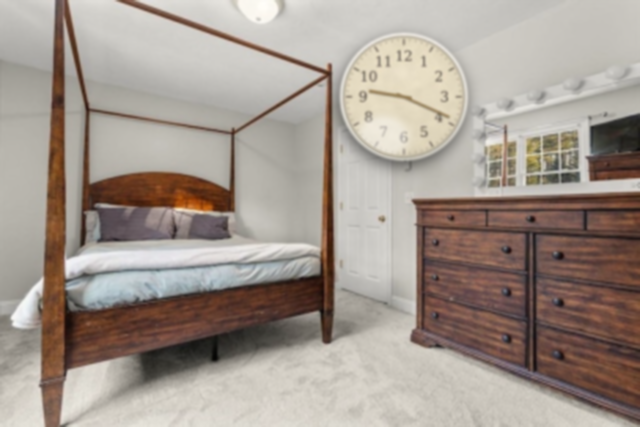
9:19
